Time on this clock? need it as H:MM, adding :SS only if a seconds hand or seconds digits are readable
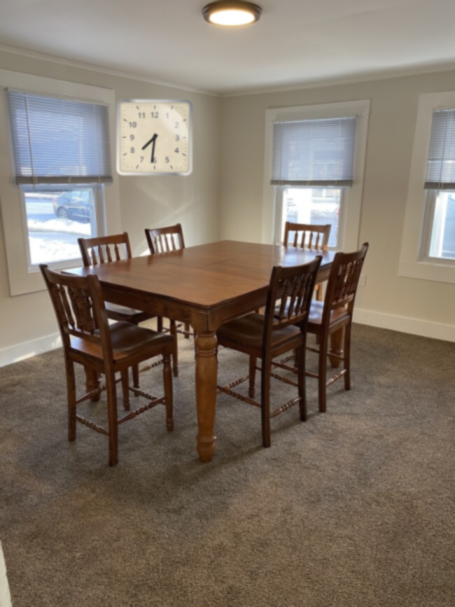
7:31
